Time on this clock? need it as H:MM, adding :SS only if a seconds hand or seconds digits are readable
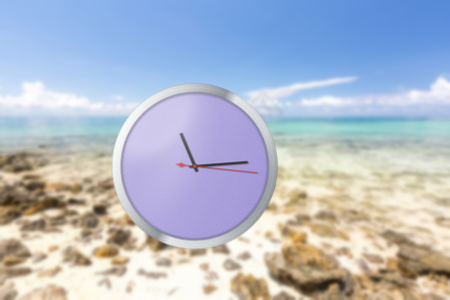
11:14:16
